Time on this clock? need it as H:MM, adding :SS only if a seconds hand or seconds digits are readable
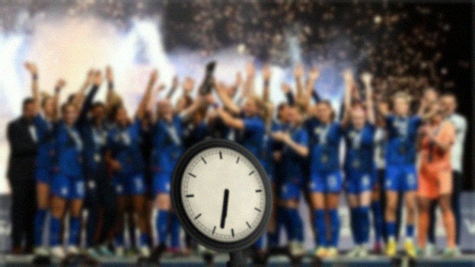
6:33
